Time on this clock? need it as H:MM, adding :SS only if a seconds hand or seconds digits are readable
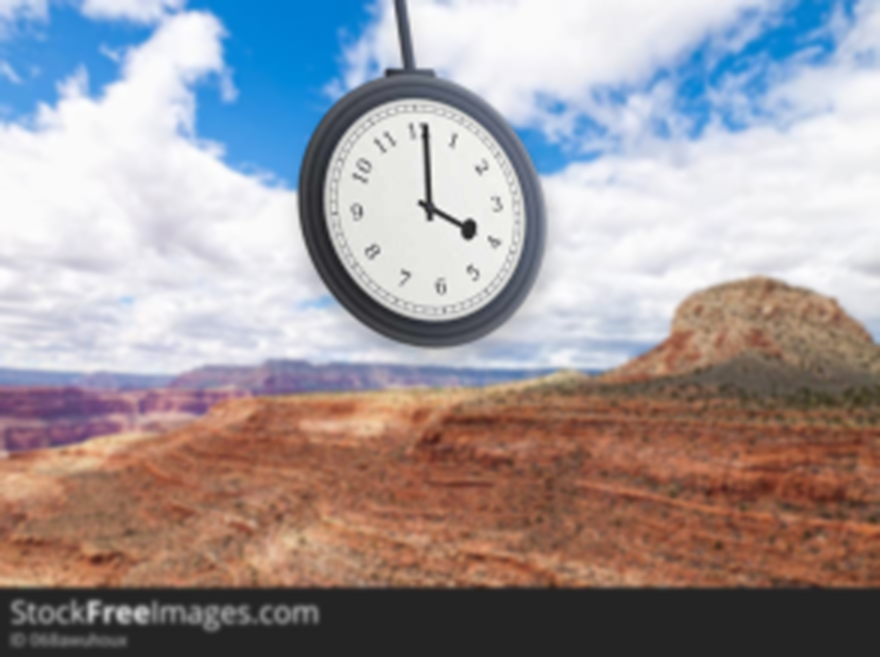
4:01
